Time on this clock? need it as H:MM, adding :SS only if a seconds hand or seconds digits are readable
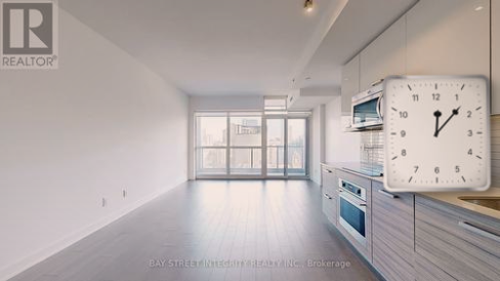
12:07
